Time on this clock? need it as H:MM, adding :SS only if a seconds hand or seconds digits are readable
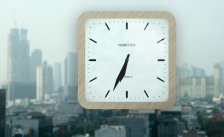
6:34
